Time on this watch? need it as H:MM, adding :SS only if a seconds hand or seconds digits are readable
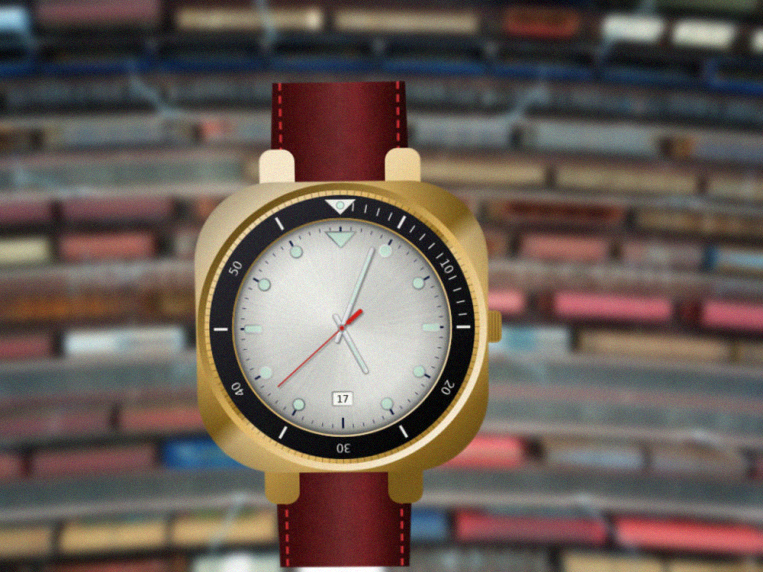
5:03:38
